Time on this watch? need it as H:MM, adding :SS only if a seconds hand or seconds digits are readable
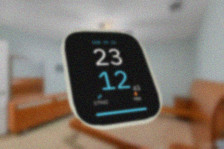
23:12
